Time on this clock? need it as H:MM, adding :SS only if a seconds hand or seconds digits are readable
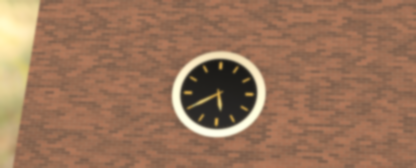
5:40
